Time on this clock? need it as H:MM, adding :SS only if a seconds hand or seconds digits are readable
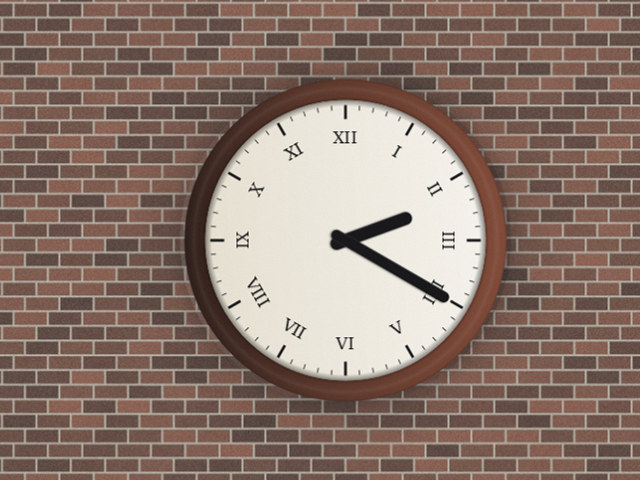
2:20
